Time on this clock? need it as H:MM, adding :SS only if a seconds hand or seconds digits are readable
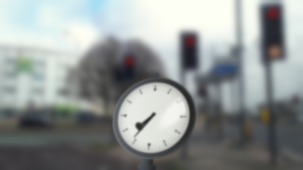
7:36
